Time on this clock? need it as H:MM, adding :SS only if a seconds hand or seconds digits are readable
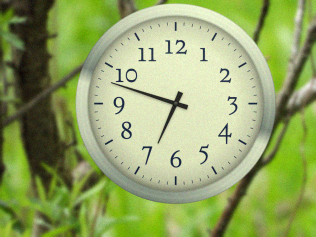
6:48
